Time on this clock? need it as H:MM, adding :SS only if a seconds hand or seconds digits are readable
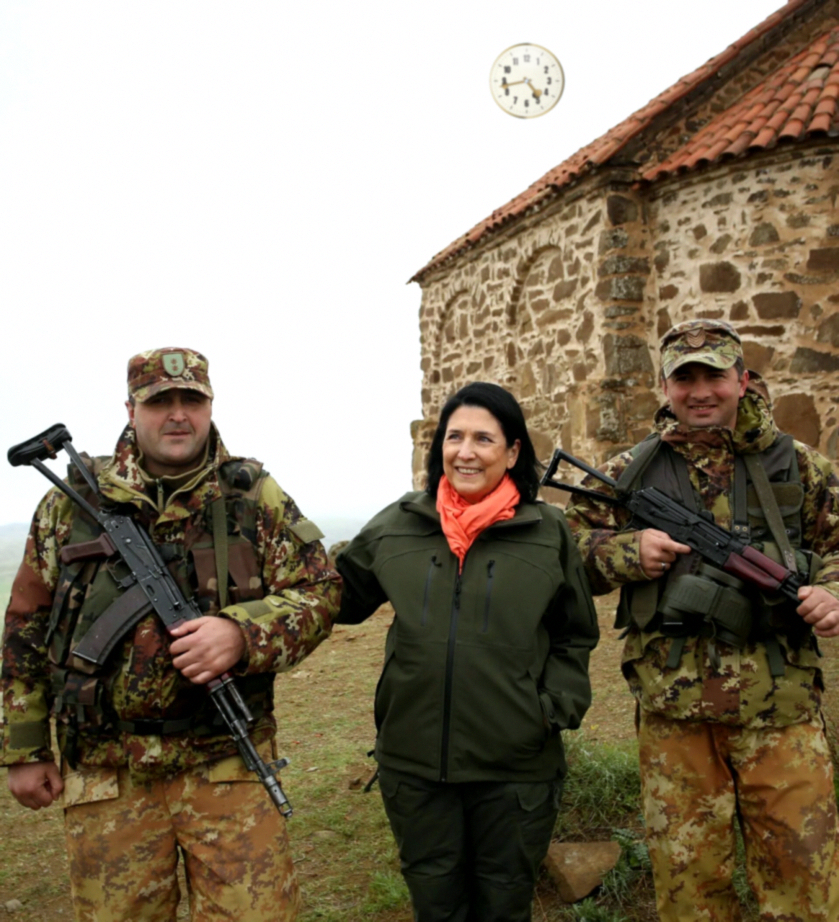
4:43
